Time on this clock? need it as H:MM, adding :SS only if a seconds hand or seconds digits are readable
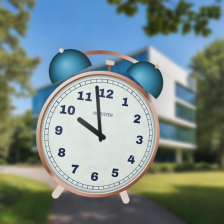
9:58
